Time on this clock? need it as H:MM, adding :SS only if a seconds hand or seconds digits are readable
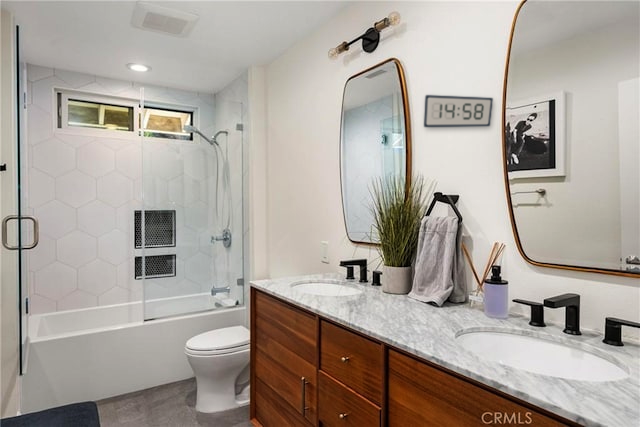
14:58
